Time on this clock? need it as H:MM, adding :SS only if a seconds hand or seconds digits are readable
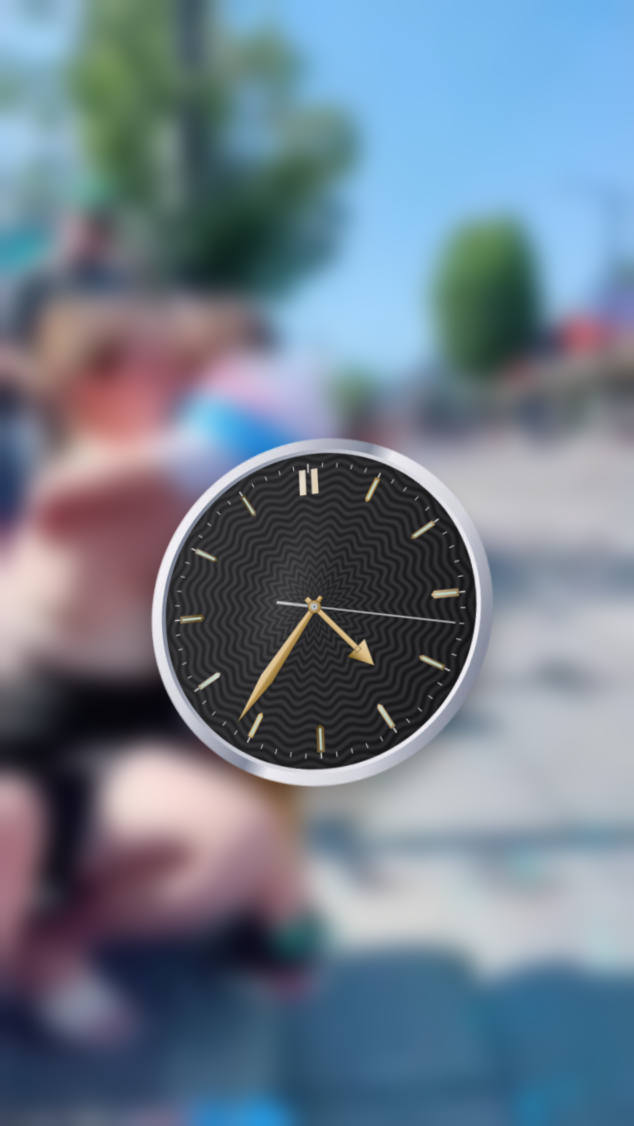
4:36:17
